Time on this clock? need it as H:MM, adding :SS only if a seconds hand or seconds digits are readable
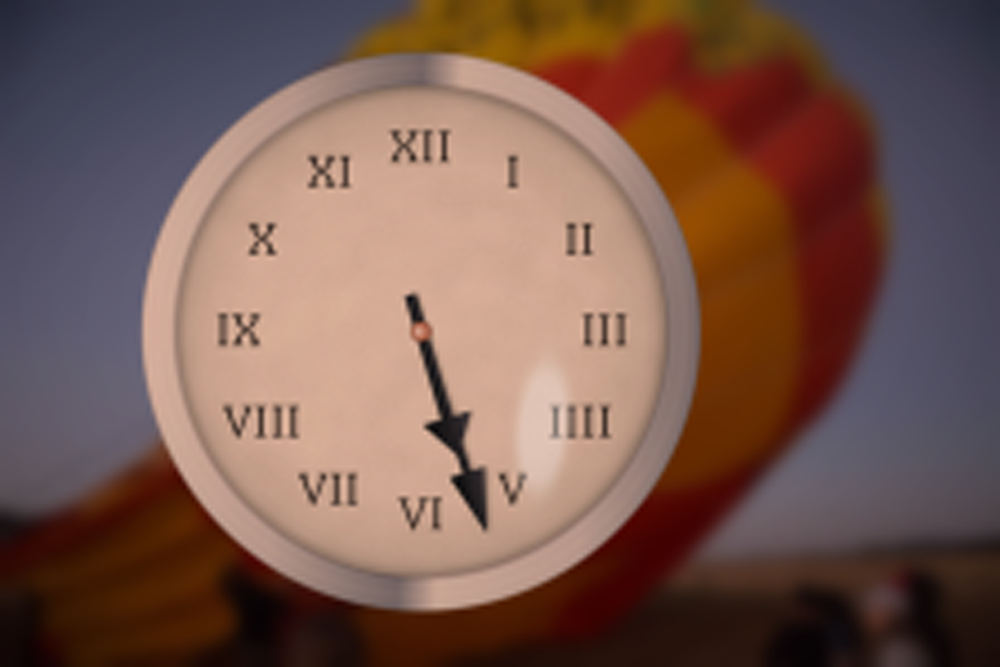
5:27
